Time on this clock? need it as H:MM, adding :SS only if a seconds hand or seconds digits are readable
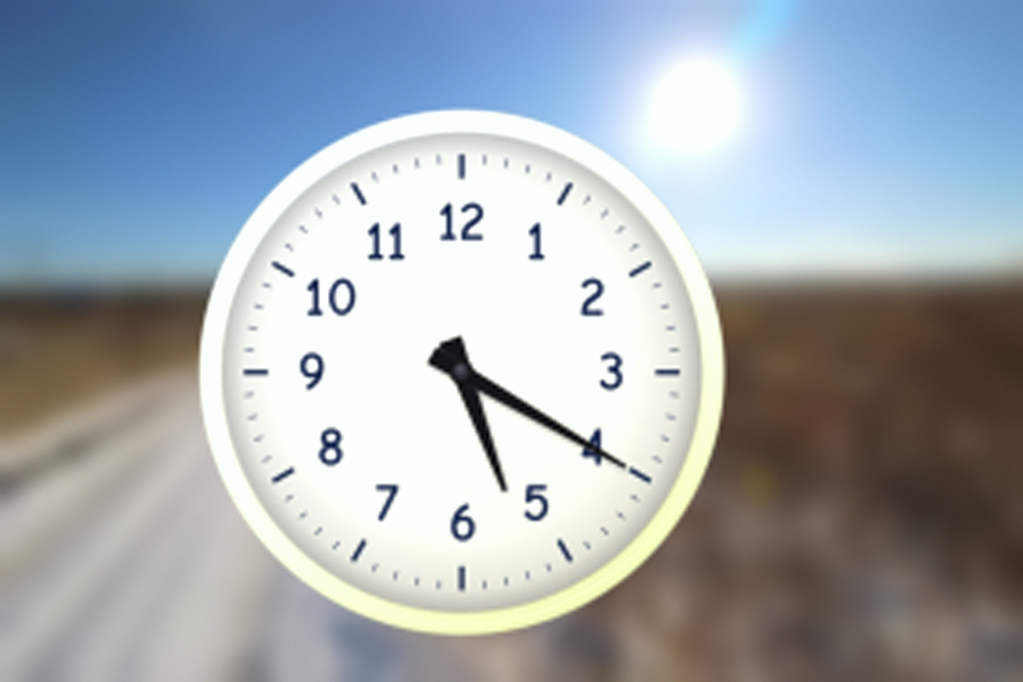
5:20
